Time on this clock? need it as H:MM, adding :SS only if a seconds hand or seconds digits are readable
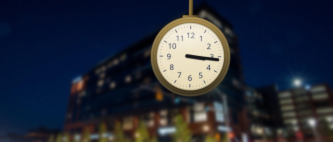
3:16
